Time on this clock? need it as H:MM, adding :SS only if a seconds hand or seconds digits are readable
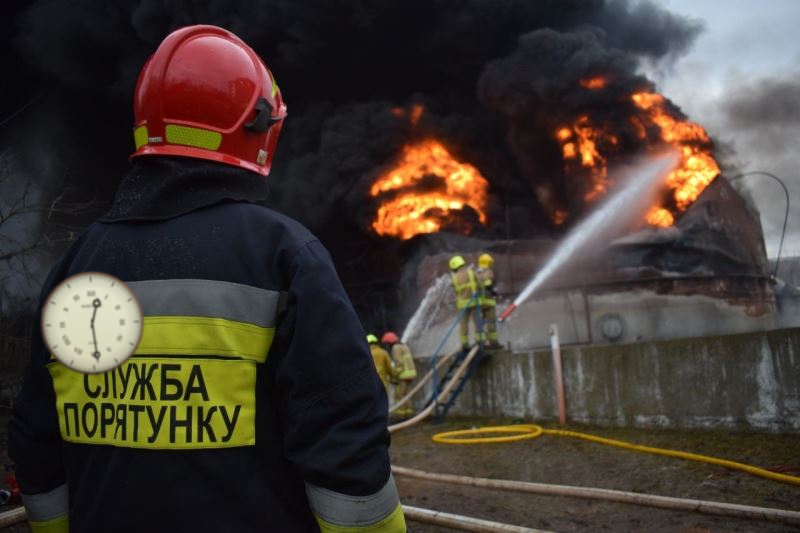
12:29
